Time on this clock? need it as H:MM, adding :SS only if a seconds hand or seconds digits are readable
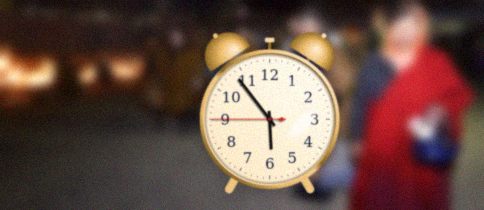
5:53:45
